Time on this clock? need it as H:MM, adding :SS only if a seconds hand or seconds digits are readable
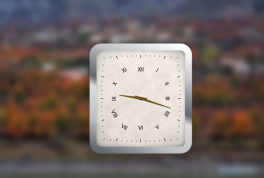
9:18
